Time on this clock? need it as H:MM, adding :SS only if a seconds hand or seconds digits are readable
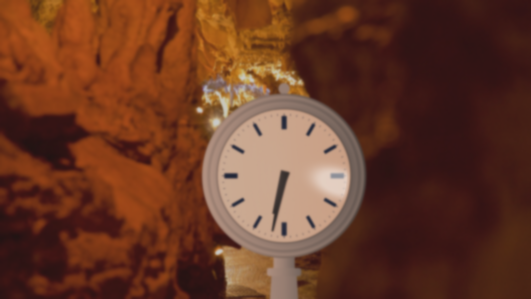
6:32
